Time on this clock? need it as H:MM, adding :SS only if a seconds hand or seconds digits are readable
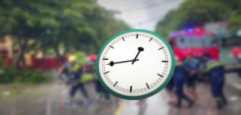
12:43
